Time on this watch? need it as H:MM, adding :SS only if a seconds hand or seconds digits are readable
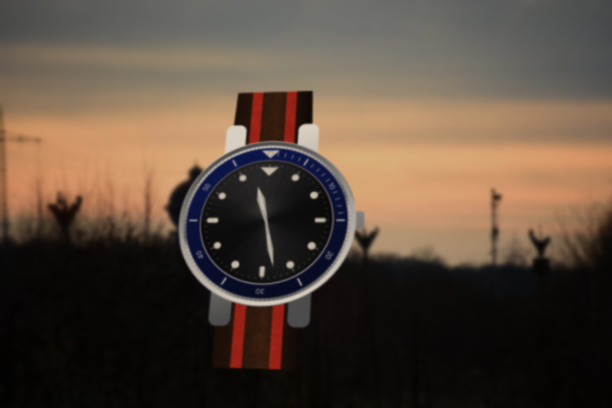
11:28
